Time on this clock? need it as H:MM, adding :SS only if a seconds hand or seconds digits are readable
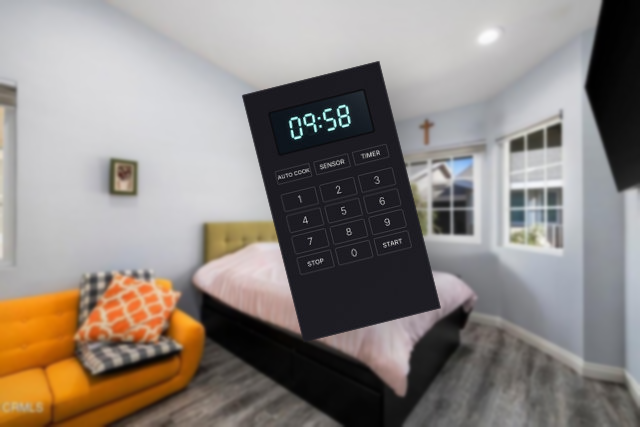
9:58
